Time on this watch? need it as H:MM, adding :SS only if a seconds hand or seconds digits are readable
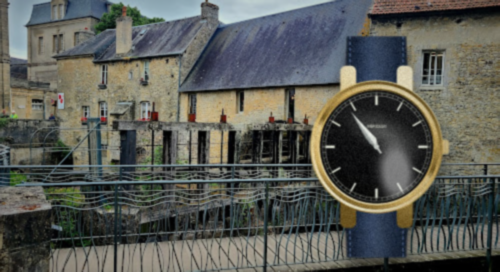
10:54
